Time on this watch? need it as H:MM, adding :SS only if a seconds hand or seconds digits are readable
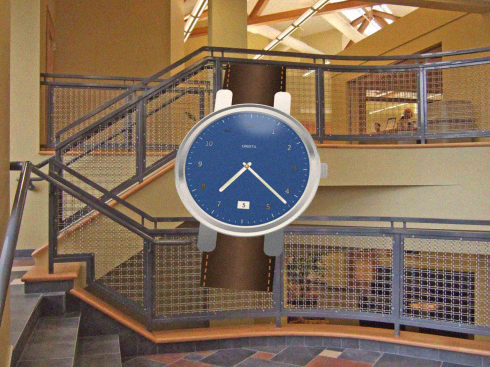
7:22
